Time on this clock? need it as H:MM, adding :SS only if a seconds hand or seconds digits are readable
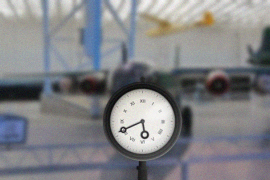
5:41
